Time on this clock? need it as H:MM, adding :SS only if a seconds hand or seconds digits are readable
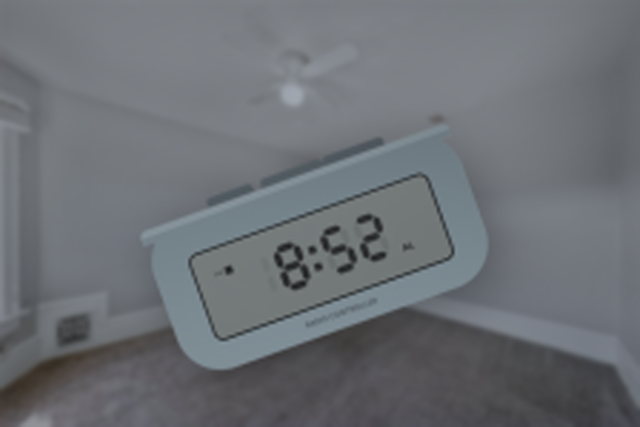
8:52
